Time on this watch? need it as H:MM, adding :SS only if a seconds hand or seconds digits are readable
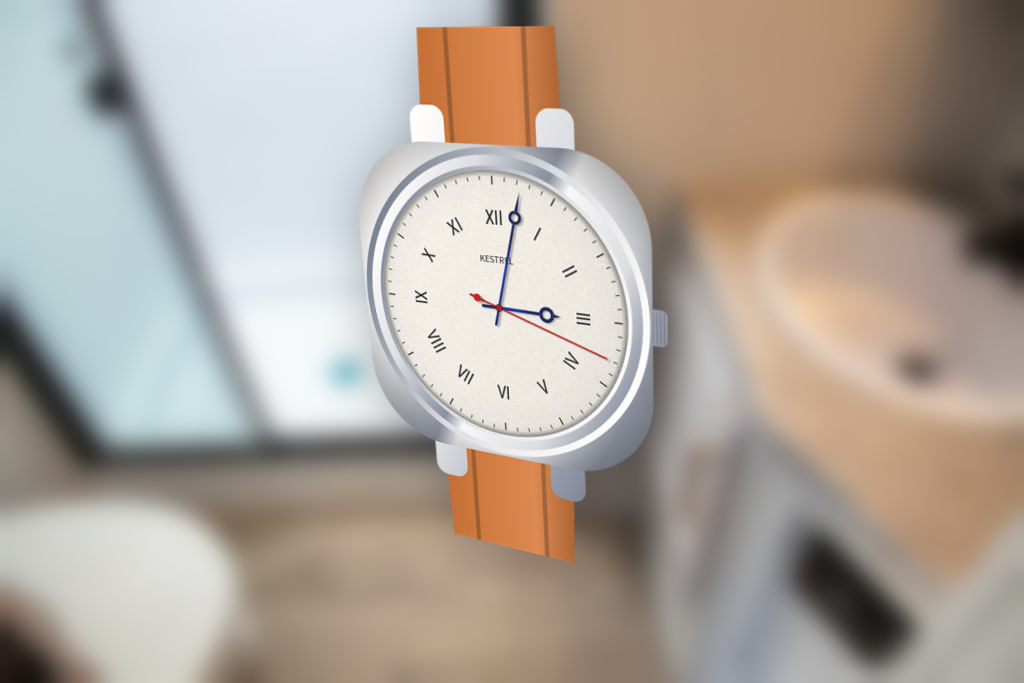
3:02:18
